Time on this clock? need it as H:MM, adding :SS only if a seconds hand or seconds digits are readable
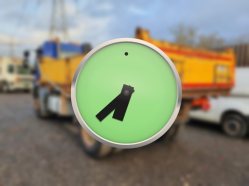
6:38
